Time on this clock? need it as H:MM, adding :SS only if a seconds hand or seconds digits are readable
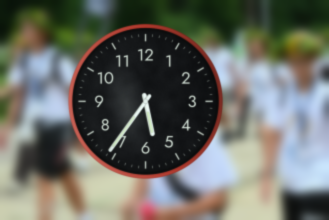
5:36
